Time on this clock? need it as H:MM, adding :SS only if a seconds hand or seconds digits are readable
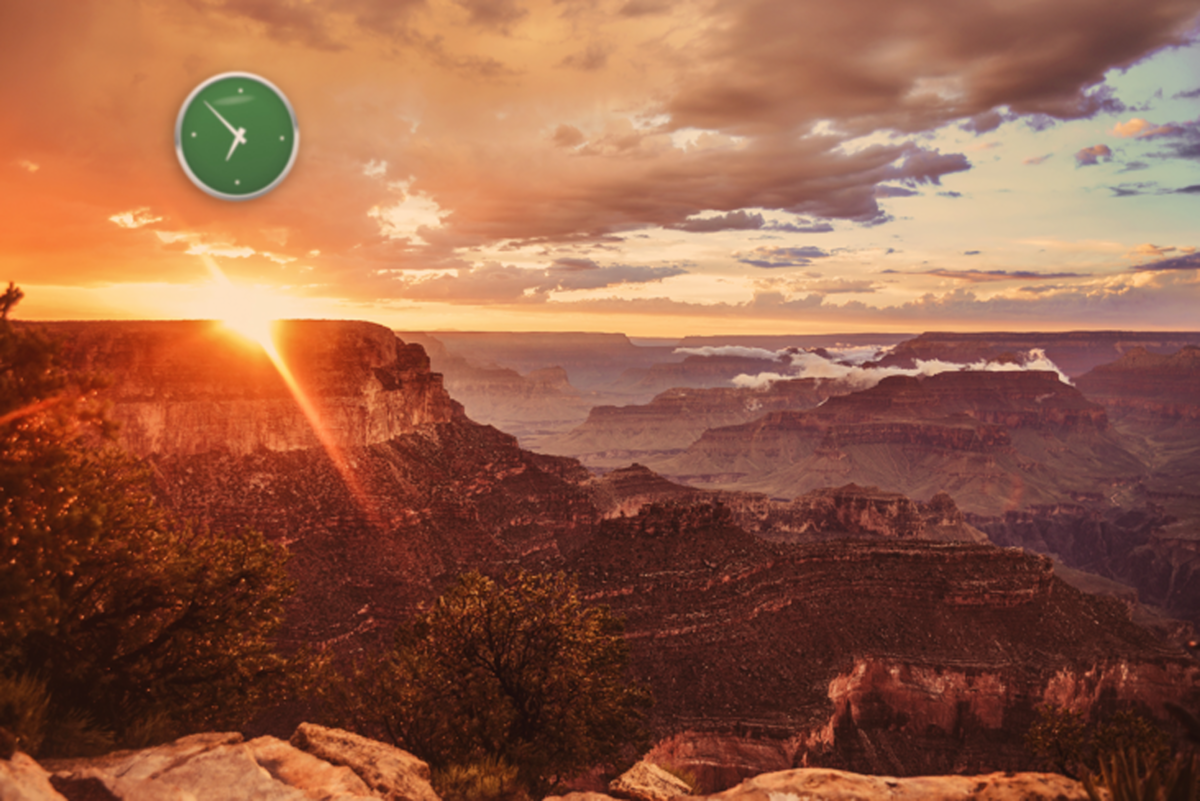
6:52
